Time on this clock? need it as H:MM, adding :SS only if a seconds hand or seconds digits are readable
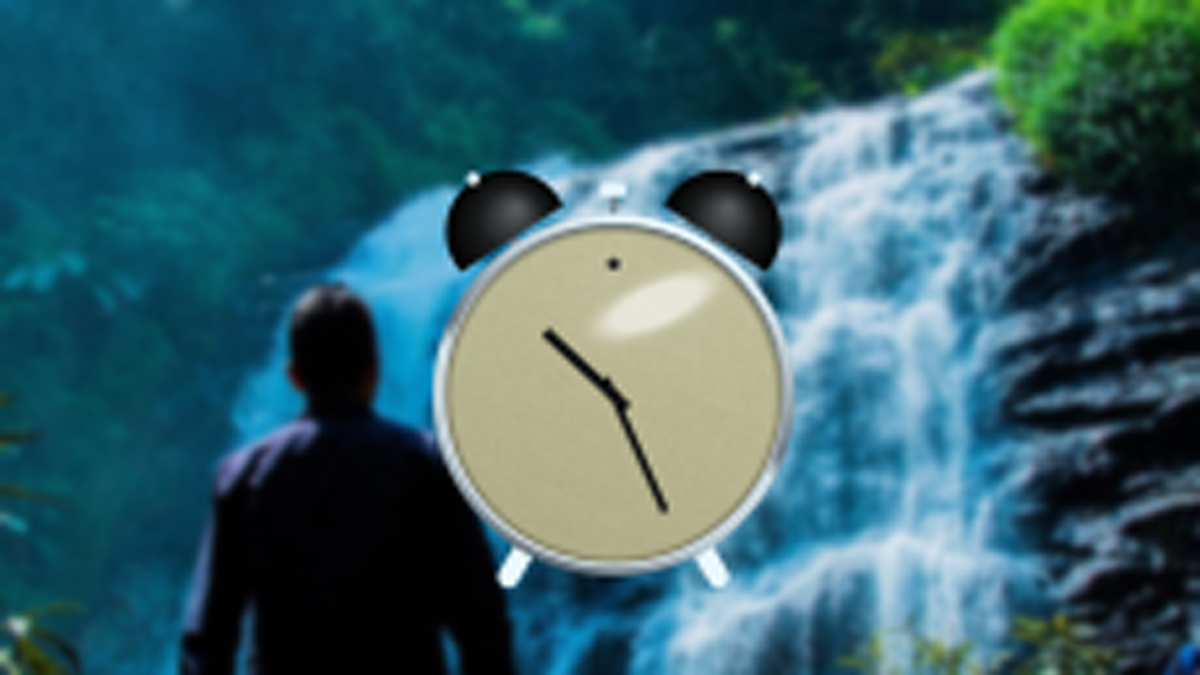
10:26
